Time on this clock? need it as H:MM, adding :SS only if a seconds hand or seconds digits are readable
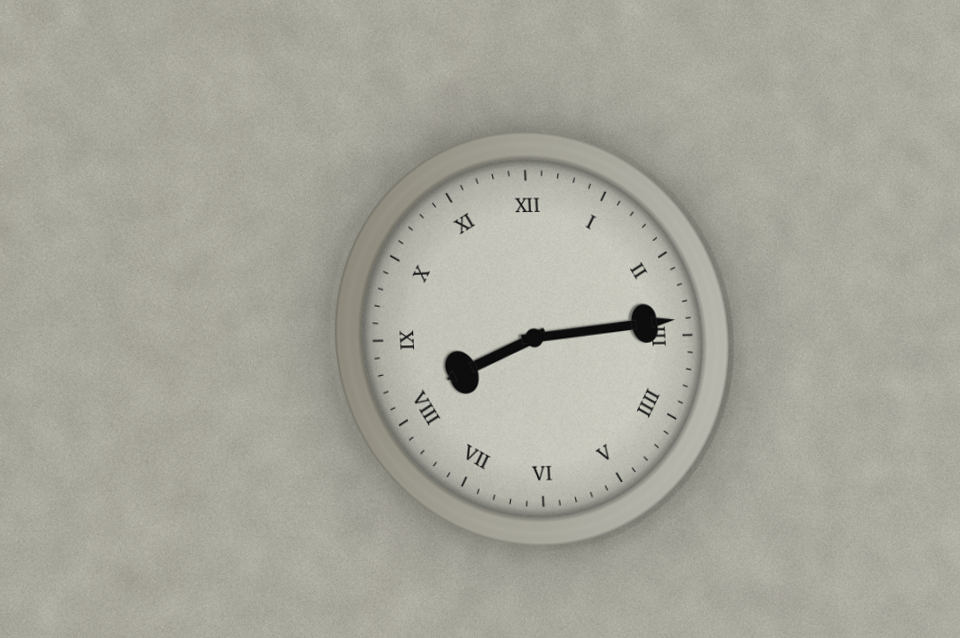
8:14
